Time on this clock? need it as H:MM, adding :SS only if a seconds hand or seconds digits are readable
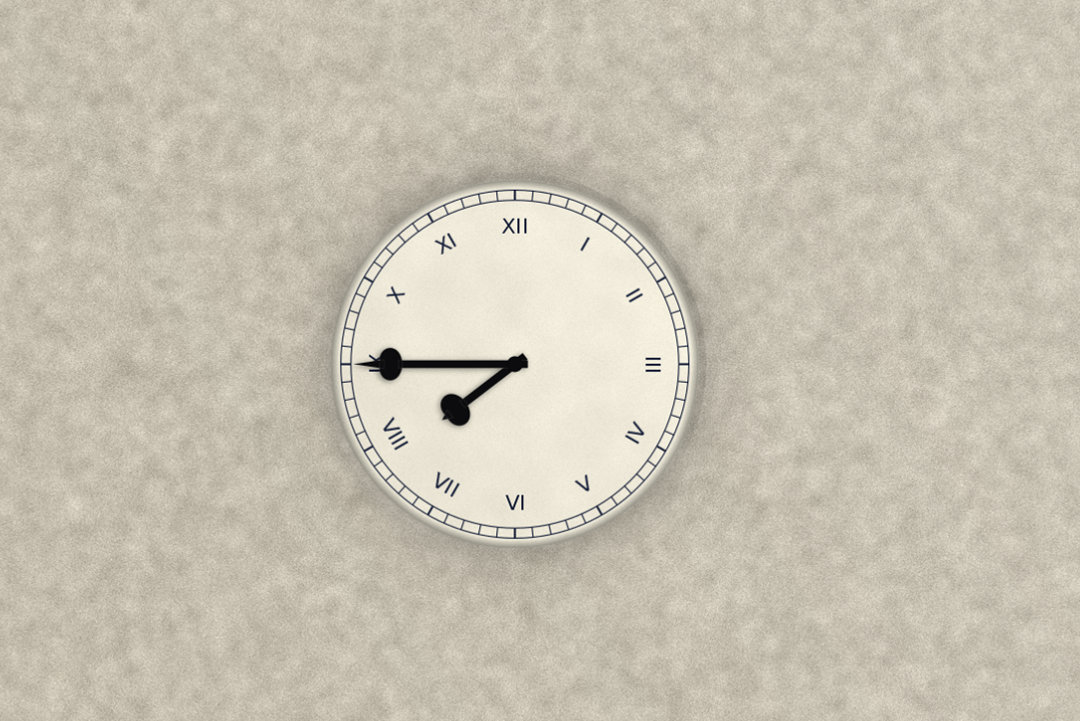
7:45
